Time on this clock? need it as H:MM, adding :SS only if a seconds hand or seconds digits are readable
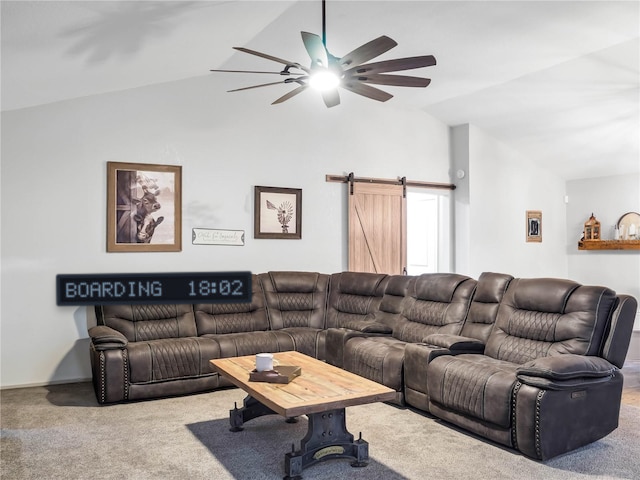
18:02
